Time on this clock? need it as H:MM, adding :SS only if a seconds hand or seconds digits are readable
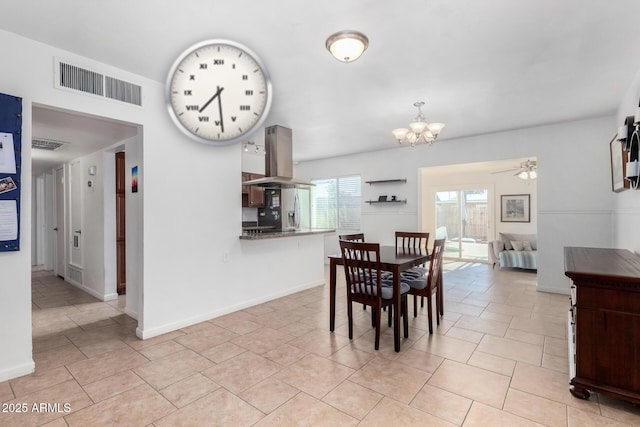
7:29
